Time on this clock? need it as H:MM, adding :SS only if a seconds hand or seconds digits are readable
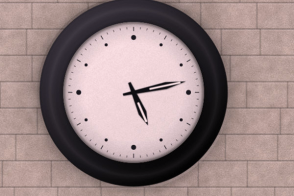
5:13
